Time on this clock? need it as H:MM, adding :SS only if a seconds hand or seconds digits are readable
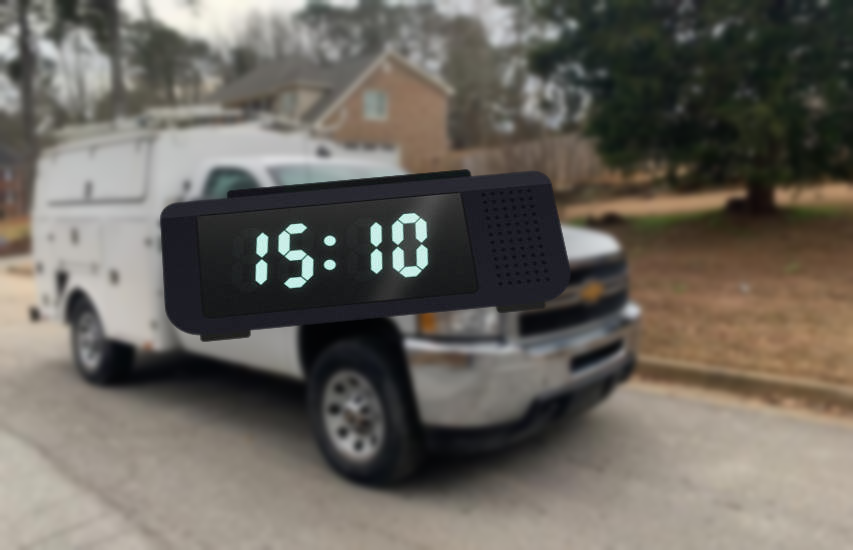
15:10
